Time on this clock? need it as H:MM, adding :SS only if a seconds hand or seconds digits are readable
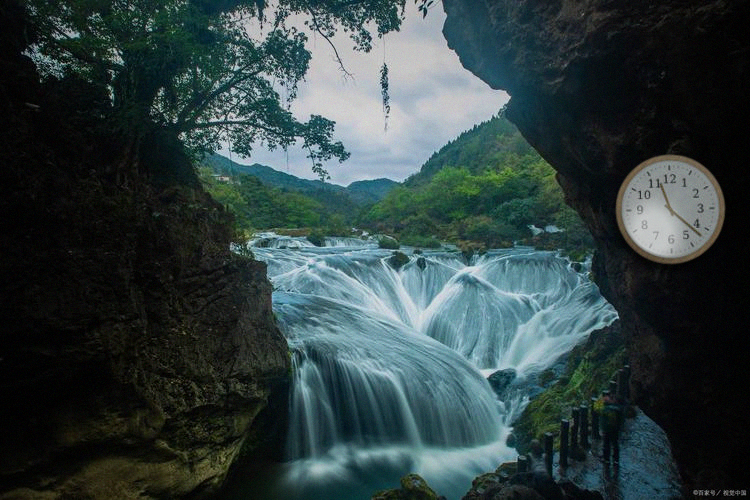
11:22
